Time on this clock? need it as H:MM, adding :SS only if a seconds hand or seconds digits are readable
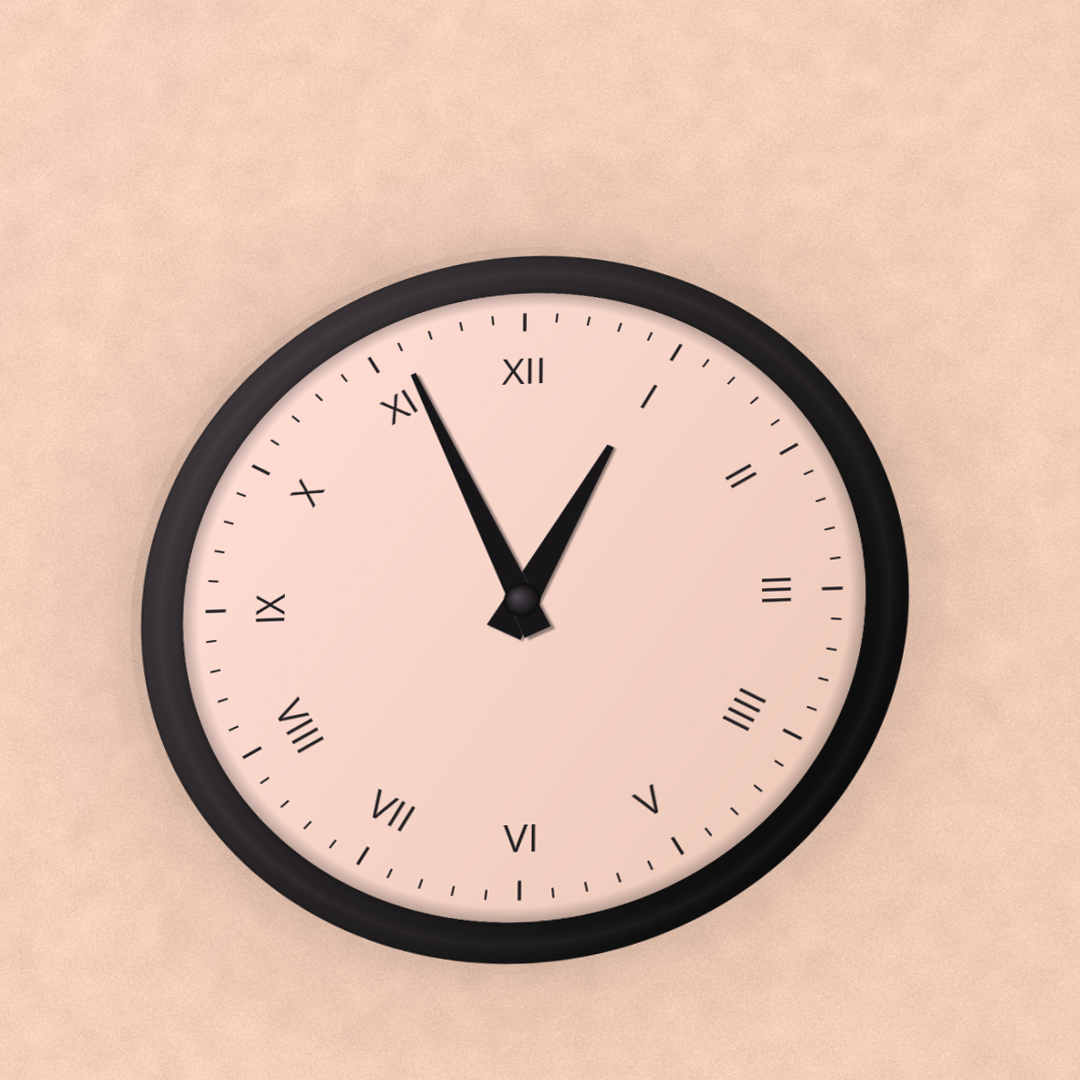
12:56
